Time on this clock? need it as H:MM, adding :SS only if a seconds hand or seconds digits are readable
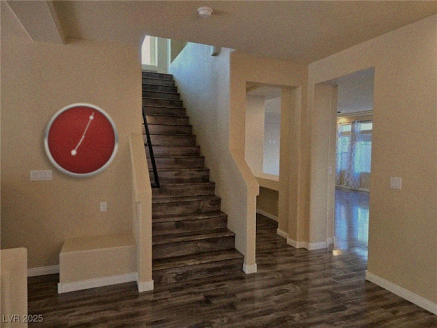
7:04
